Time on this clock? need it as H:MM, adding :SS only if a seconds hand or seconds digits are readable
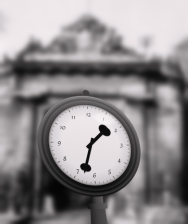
1:33
